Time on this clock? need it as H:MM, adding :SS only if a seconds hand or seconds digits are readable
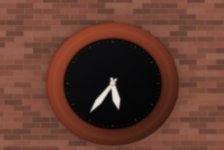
5:36
